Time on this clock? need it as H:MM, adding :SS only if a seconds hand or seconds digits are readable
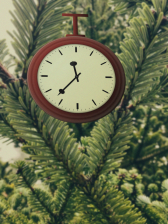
11:37
